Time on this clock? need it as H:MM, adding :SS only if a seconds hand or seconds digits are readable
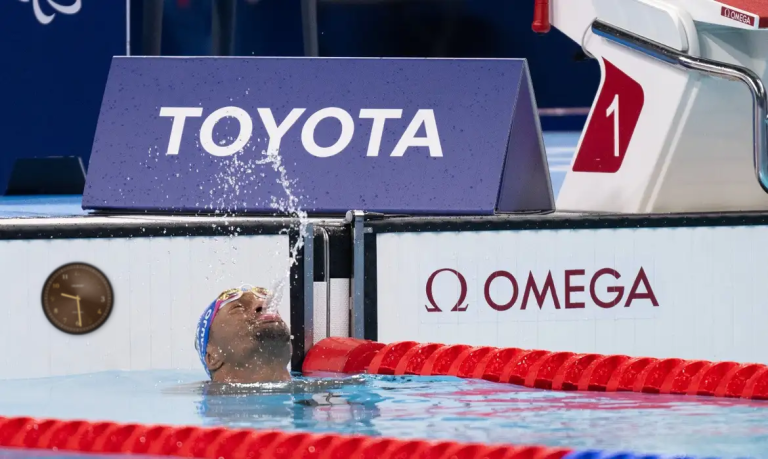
9:29
